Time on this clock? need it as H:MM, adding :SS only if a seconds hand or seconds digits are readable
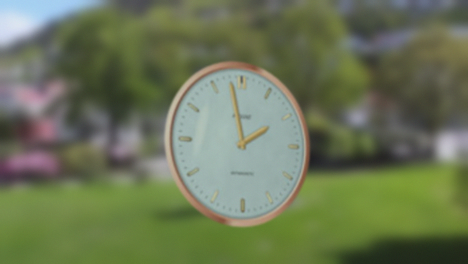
1:58
